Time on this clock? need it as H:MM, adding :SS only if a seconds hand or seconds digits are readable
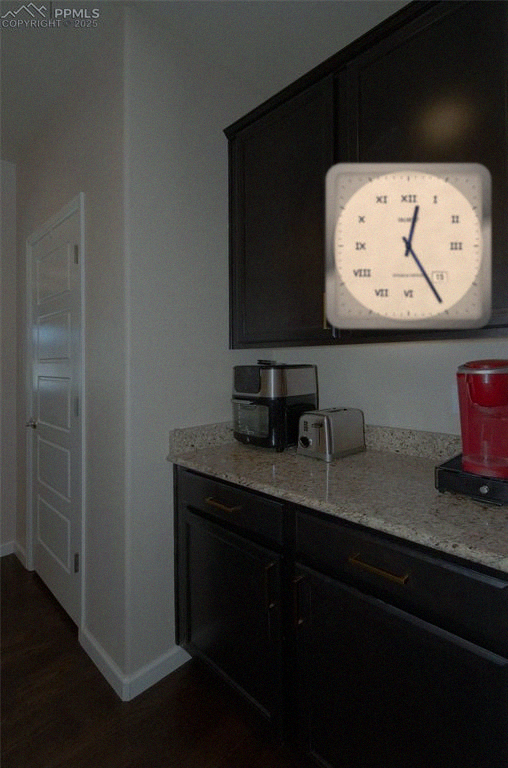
12:25
